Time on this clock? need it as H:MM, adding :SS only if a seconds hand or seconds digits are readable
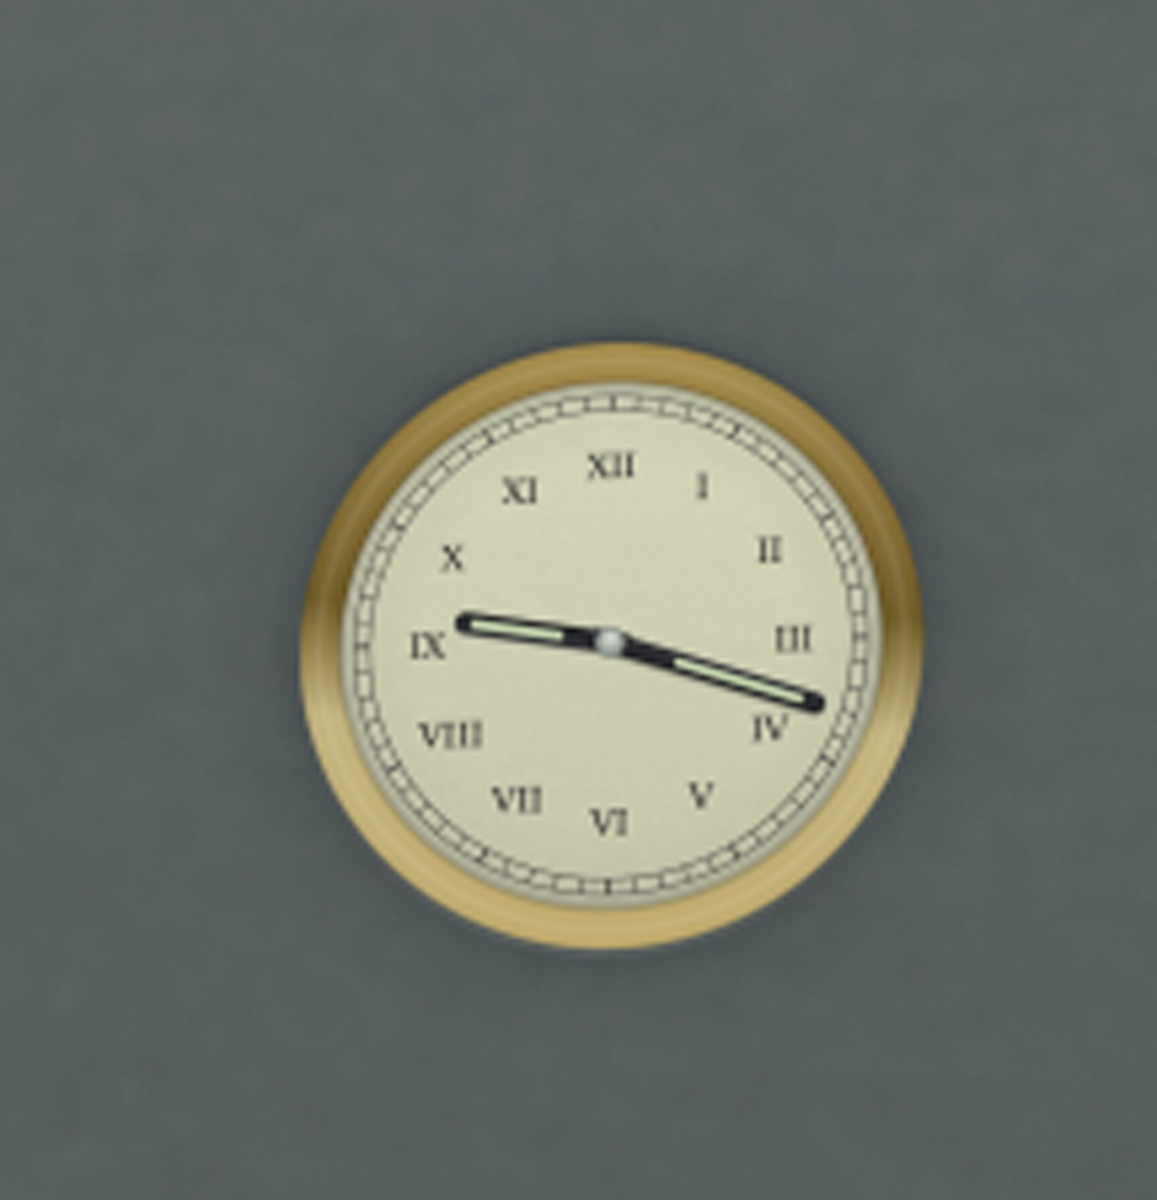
9:18
